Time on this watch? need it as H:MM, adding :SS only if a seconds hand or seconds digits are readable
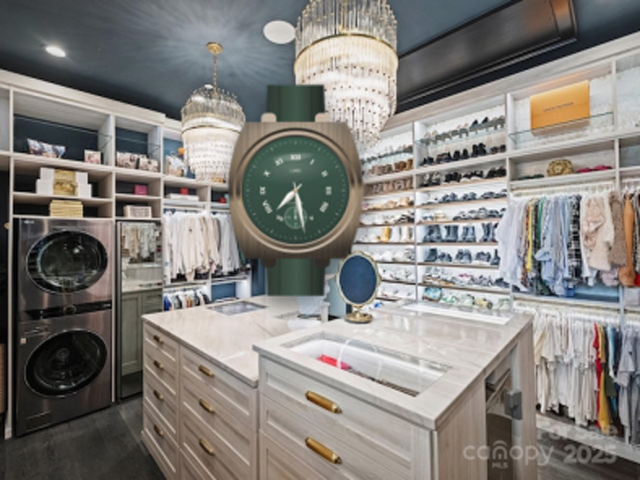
7:28
